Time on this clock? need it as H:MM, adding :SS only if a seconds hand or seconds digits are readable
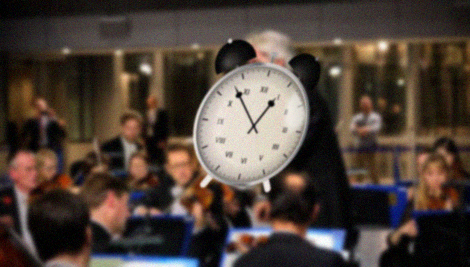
12:53
